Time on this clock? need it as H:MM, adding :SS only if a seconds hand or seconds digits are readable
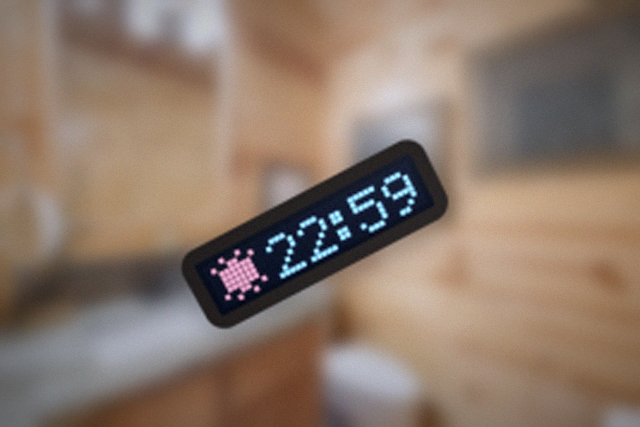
22:59
